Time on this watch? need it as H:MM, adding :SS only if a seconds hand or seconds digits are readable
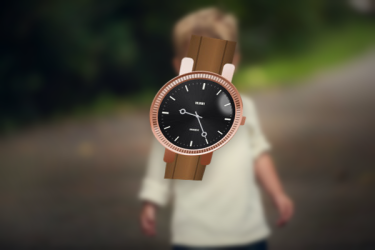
9:25
